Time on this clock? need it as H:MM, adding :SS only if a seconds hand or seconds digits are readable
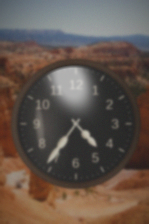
4:36
